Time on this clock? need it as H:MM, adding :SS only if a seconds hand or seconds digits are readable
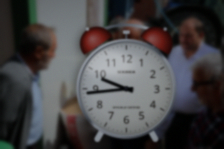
9:44
